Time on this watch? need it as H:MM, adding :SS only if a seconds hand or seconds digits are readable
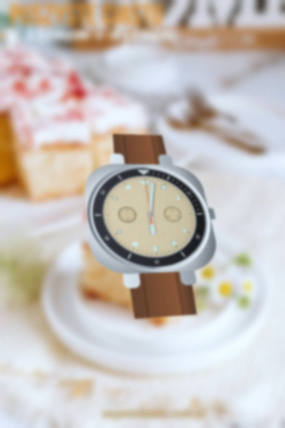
6:02
